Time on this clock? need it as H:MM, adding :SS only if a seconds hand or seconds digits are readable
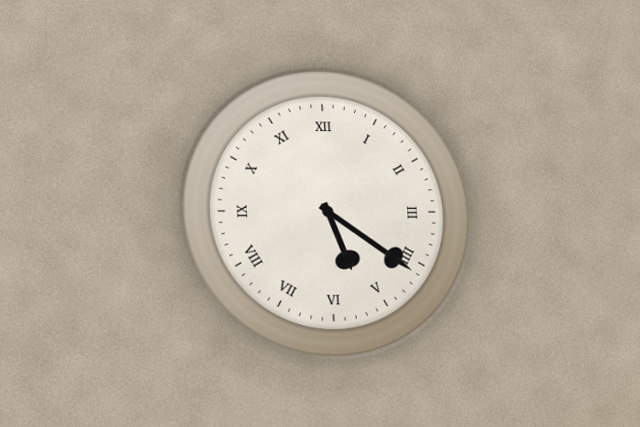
5:21
